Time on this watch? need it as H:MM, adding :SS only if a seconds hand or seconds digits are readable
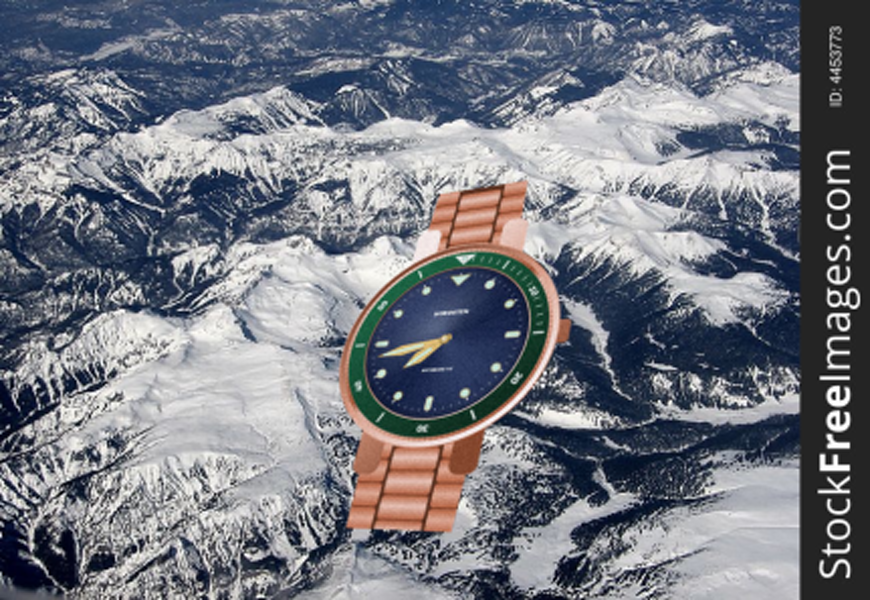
7:43
